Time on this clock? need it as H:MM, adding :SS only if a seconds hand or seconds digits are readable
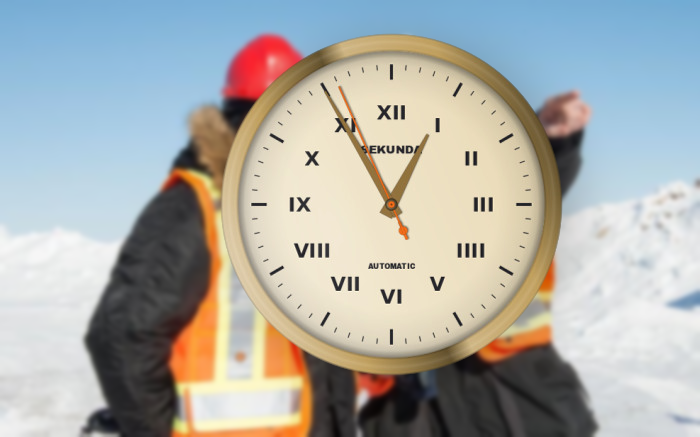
12:54:56
